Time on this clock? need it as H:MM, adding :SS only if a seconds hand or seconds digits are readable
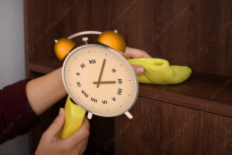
3:05
